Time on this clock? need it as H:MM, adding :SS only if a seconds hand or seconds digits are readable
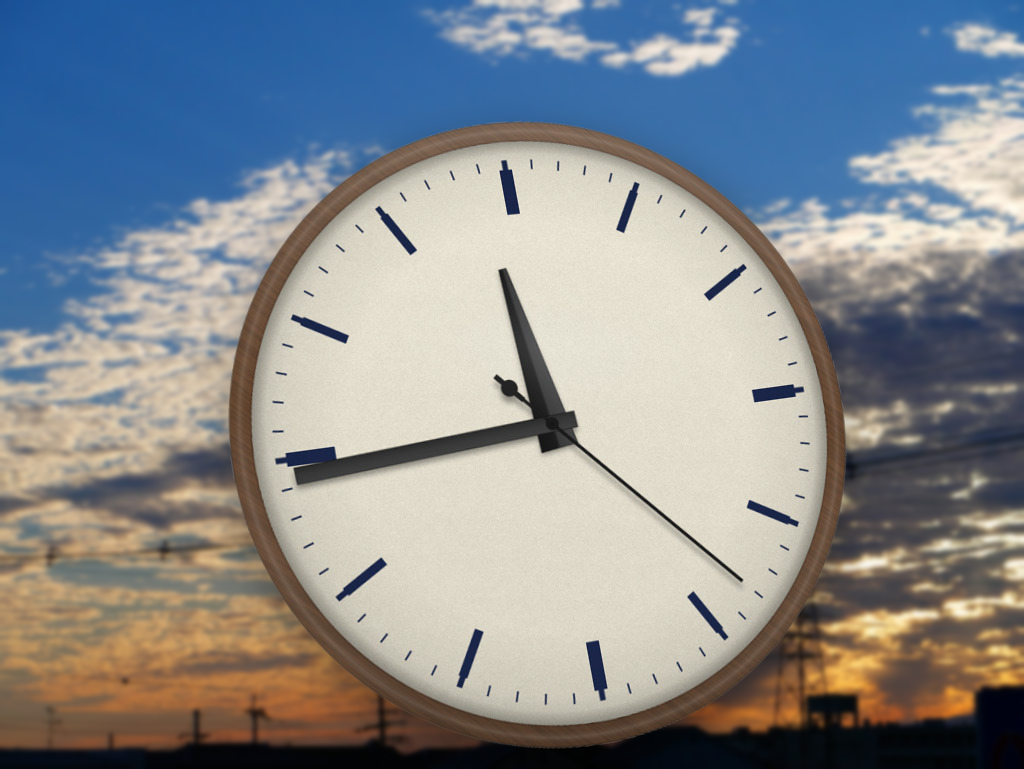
11:44:23
